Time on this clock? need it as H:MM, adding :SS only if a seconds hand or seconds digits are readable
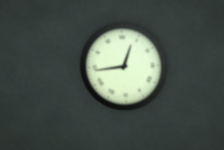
12:44
